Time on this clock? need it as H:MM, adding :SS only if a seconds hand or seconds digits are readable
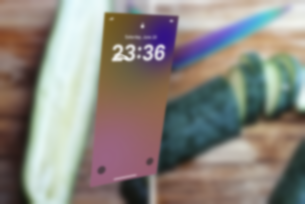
23:36
